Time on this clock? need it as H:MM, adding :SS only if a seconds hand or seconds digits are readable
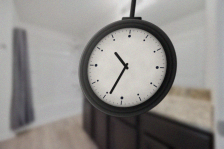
10:34
